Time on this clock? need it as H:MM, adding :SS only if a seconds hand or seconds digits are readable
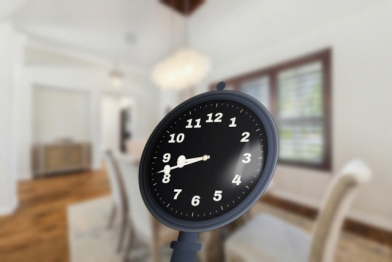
8:42
